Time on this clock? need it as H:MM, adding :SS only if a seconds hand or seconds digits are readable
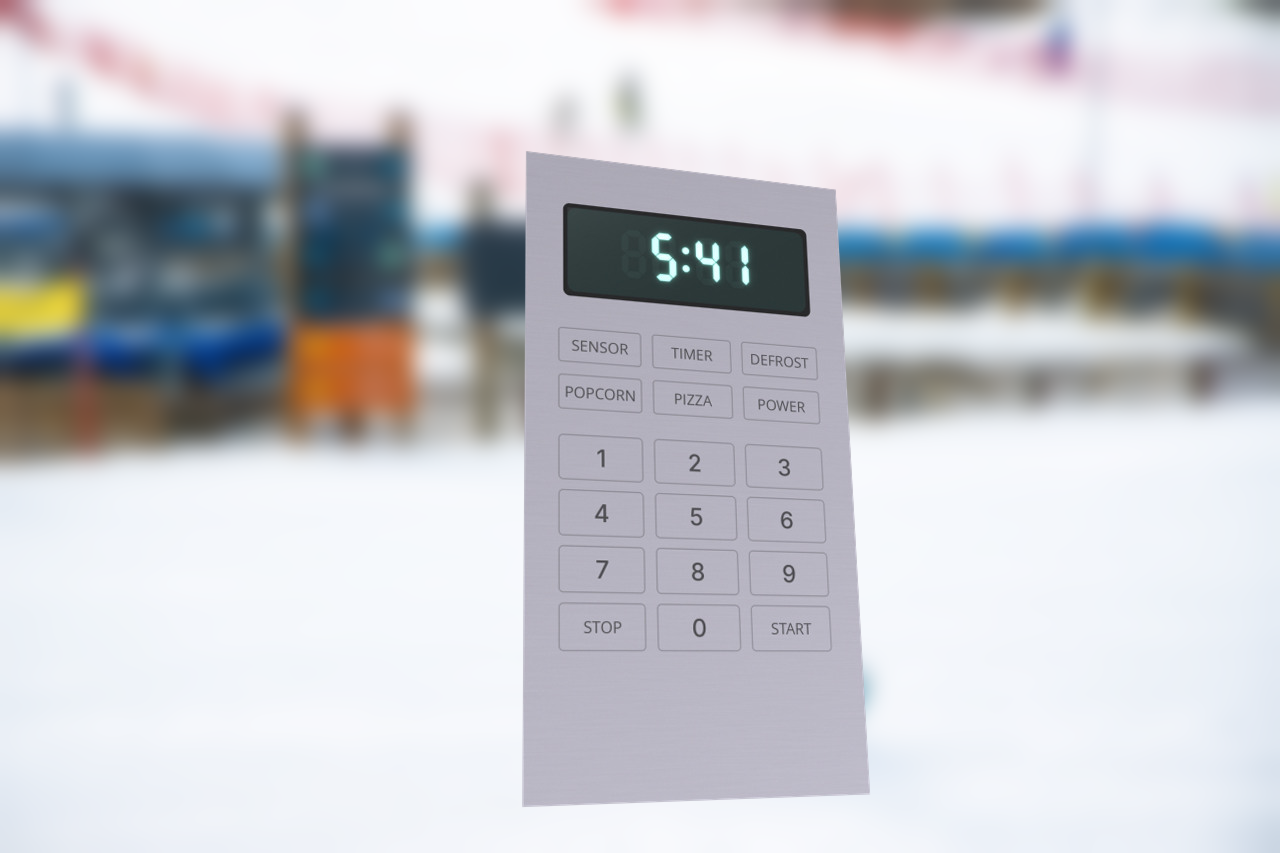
5:41
